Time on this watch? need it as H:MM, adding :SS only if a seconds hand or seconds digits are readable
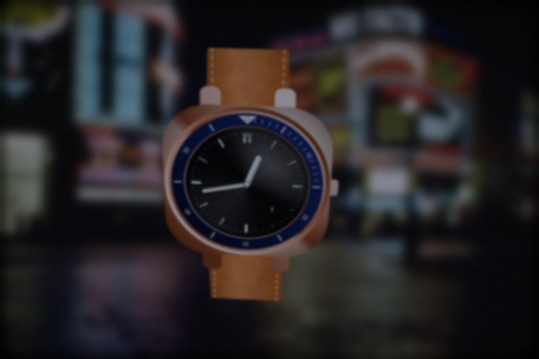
12:43
